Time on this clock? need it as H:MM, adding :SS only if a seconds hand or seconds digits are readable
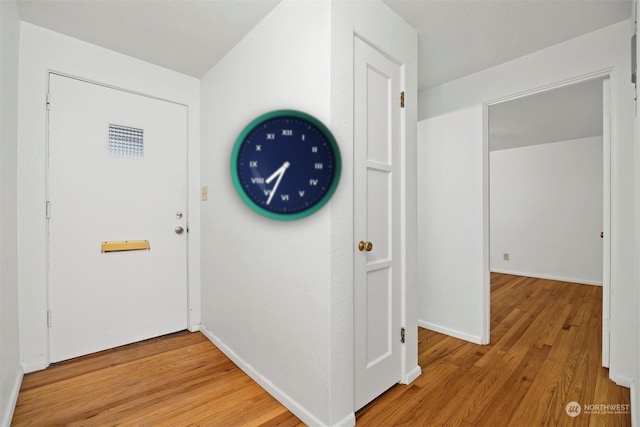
7:34
